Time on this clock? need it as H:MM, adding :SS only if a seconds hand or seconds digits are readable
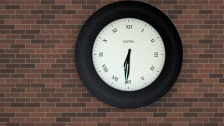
6:31
